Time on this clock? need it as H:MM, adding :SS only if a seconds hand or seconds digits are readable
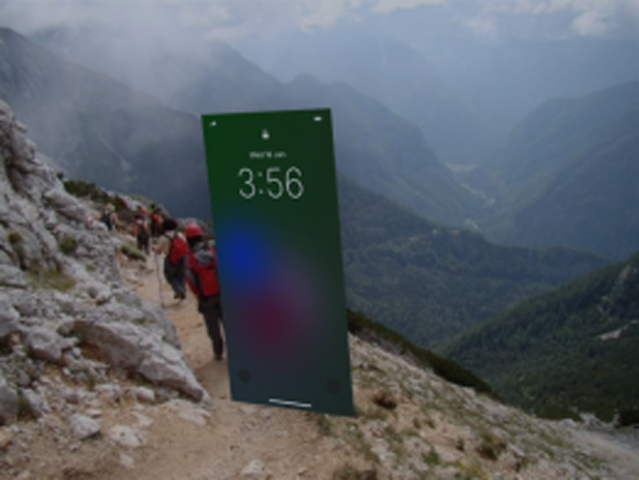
3:56
